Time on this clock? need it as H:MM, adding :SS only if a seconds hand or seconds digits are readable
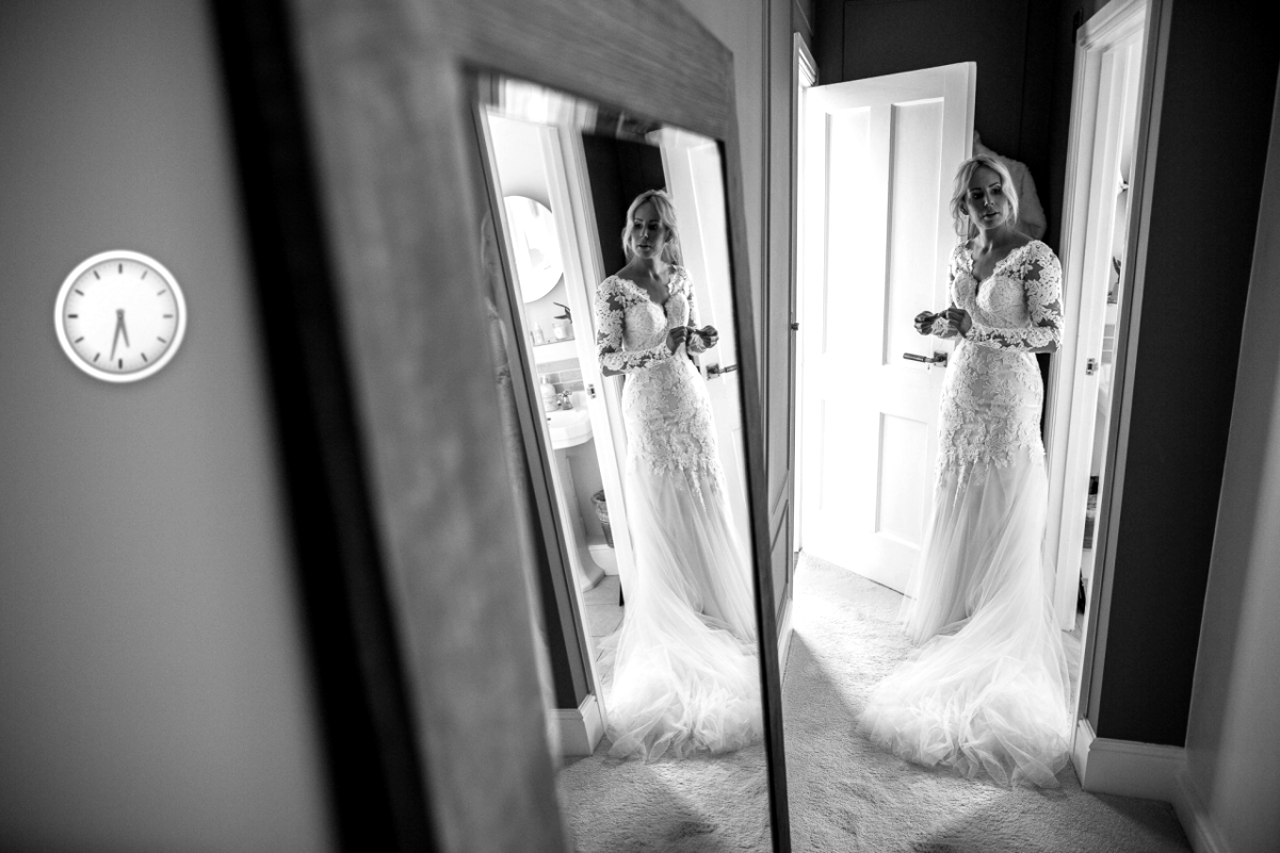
5:32
